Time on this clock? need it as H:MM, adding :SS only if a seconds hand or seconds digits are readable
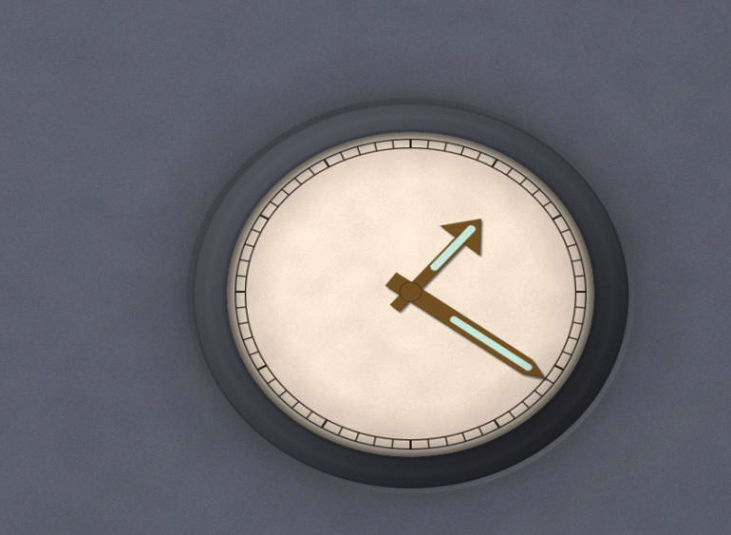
1:21
